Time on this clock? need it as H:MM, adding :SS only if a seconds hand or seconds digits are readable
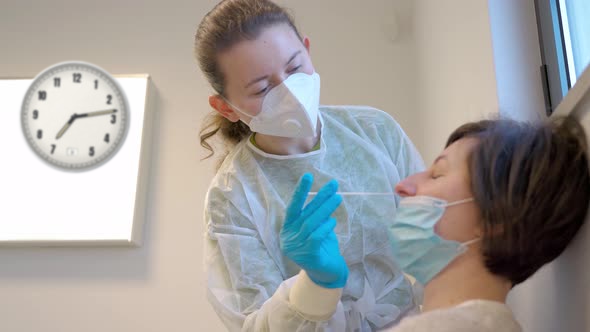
7:13
